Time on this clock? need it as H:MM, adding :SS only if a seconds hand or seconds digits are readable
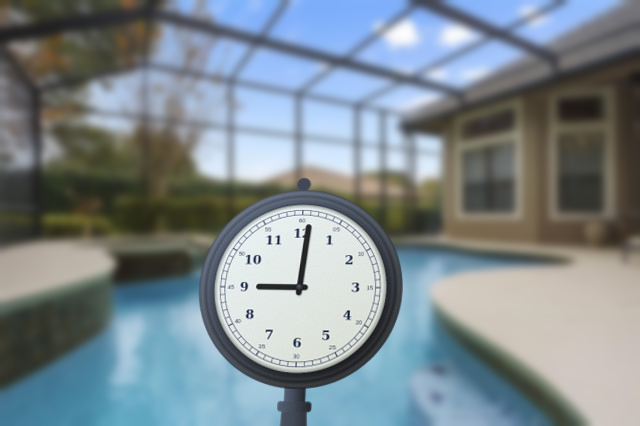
9:01
